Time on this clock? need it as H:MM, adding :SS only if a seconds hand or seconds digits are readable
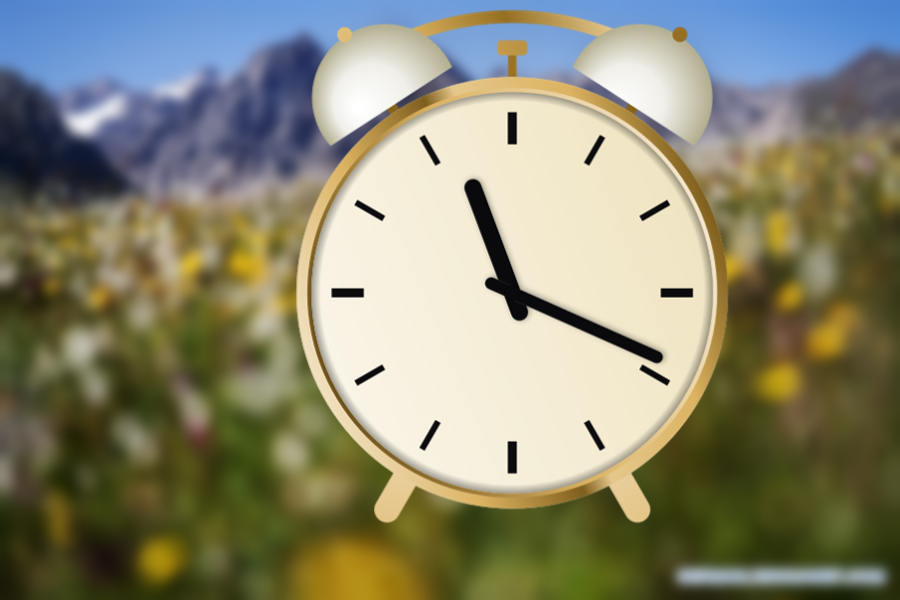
11:19
